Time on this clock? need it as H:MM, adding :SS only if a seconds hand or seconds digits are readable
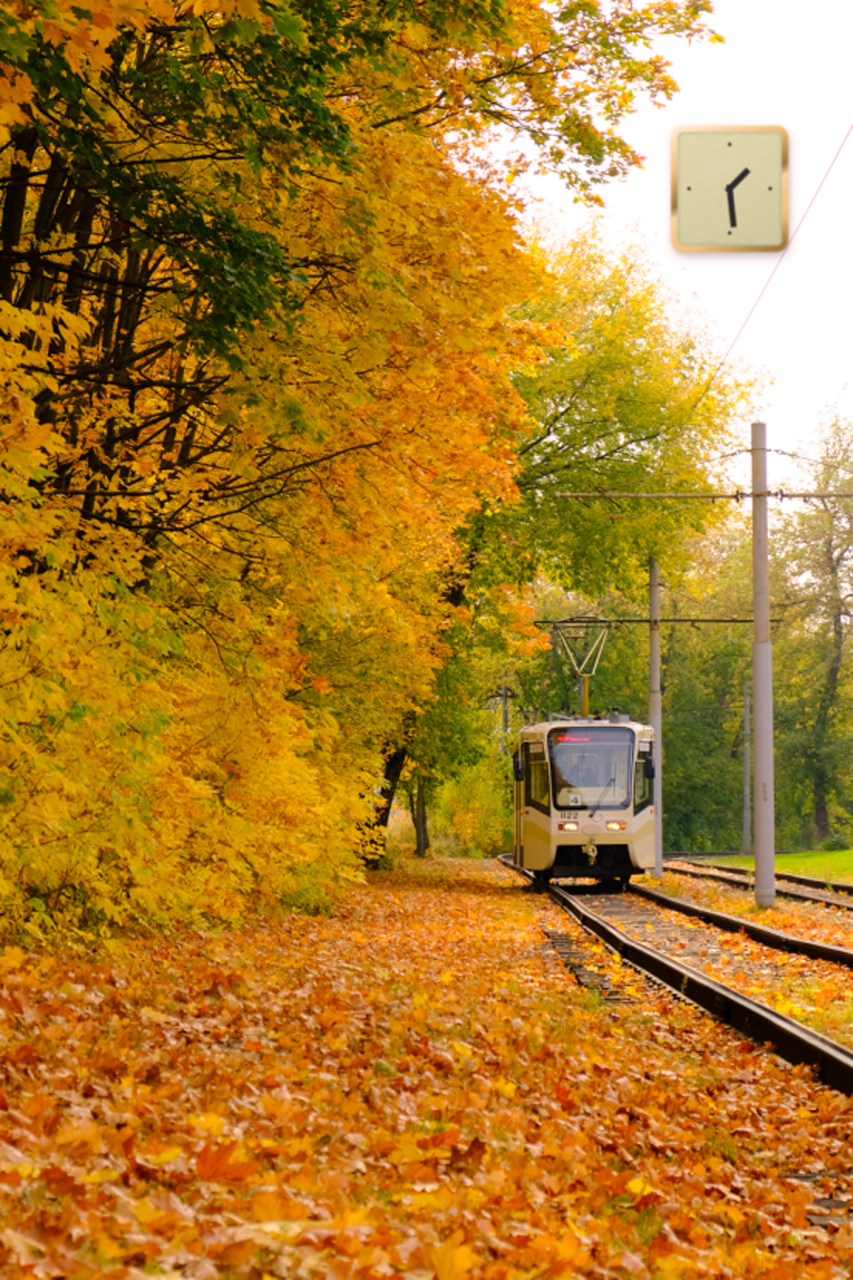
1:29
